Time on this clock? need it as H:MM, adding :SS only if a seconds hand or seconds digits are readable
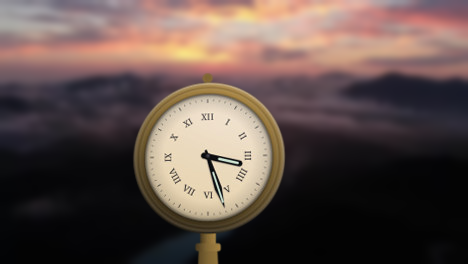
3:27
